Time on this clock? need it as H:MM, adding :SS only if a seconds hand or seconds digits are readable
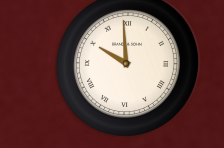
9:59
